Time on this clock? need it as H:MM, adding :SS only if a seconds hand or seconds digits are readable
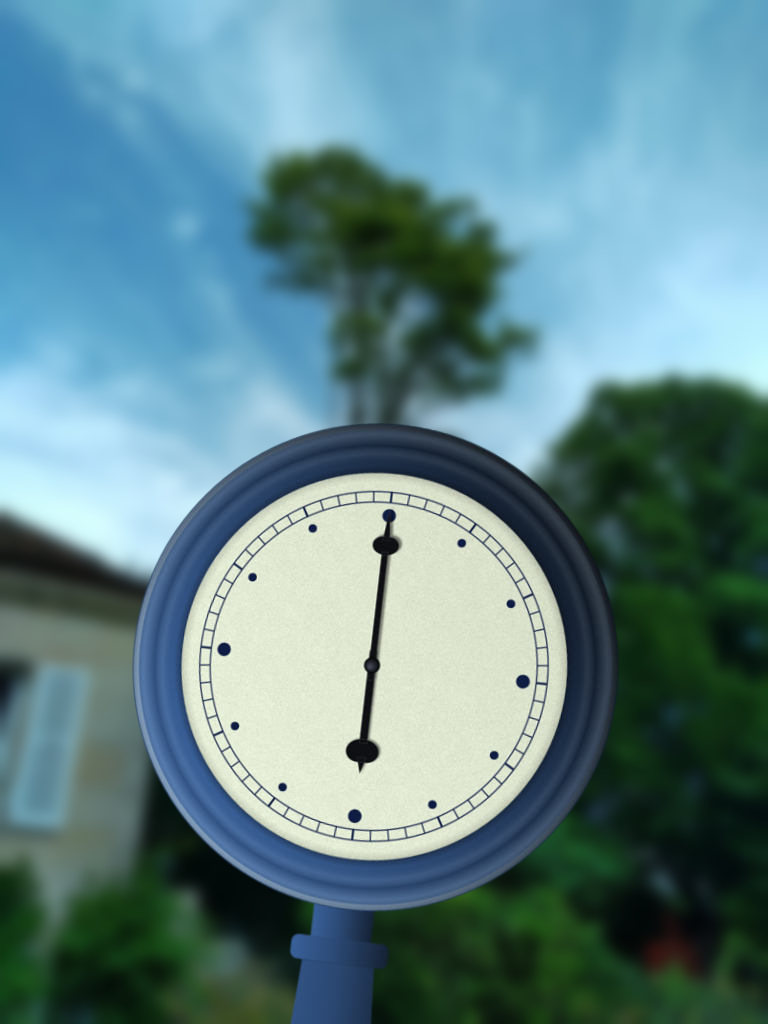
6:00
